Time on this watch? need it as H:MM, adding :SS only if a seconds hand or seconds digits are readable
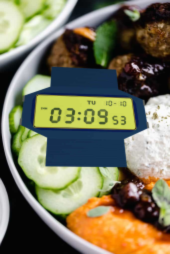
3:09:53
